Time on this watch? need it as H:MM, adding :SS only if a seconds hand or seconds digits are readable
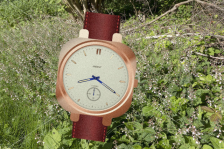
8:20
